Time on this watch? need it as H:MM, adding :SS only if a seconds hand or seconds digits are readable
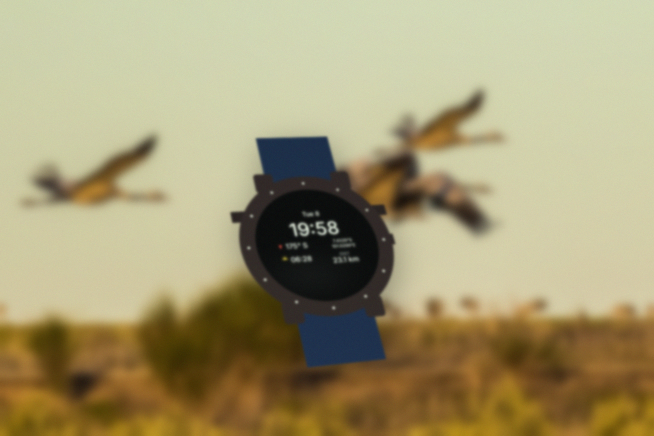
19:58
